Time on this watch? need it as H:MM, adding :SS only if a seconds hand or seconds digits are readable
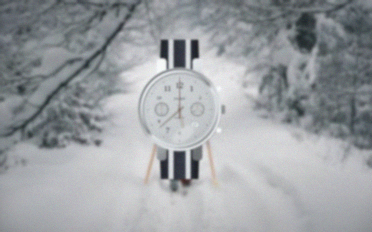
5:38
